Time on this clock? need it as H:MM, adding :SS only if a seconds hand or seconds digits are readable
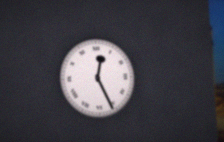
12:26
